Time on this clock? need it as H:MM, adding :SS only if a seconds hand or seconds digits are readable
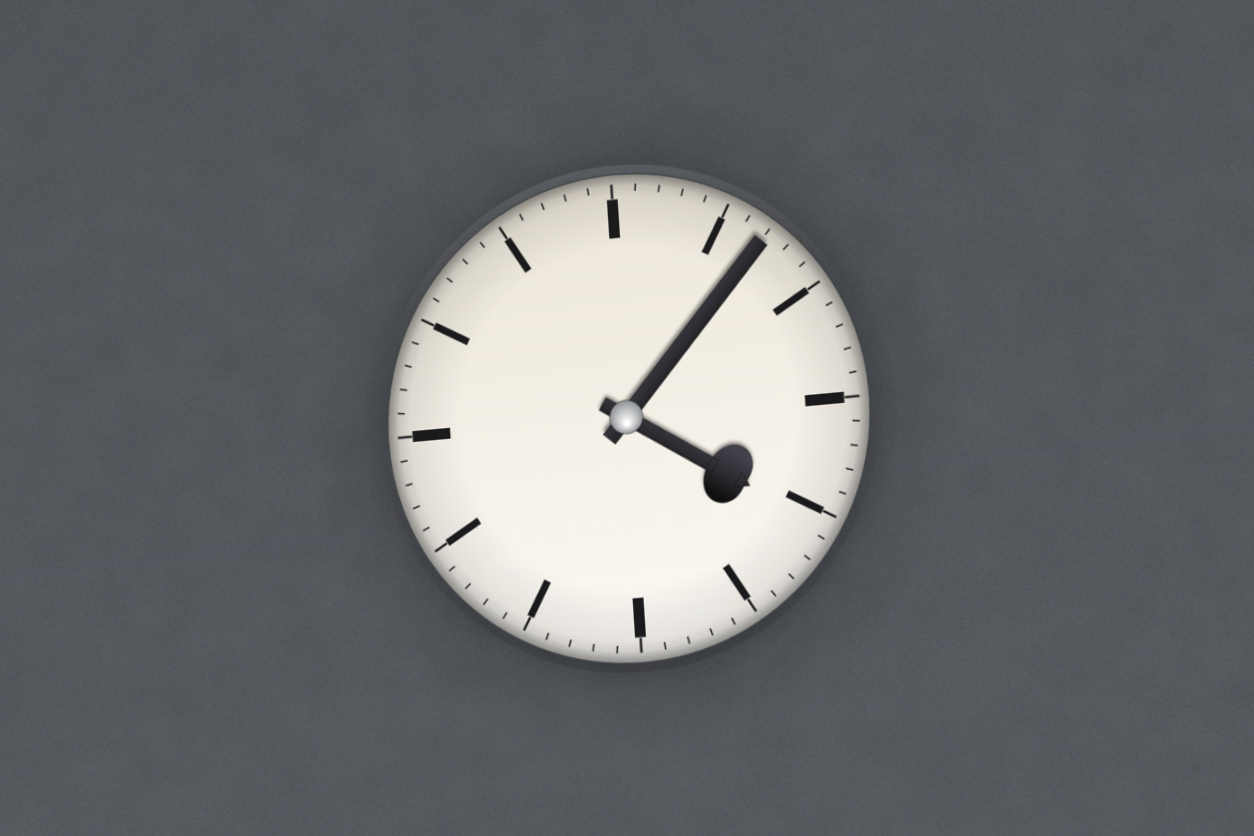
4:07
